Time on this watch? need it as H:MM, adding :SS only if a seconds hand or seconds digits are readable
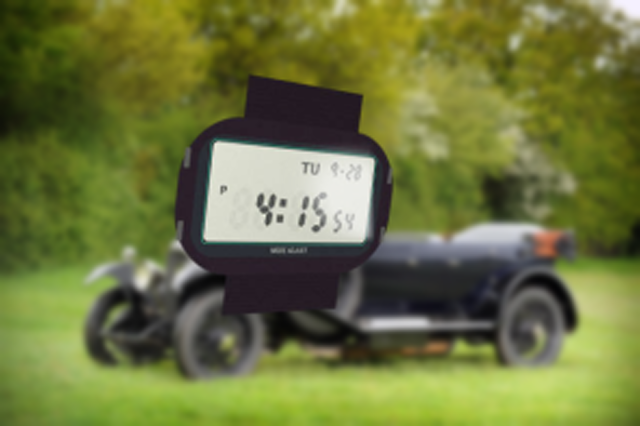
4:15:54
